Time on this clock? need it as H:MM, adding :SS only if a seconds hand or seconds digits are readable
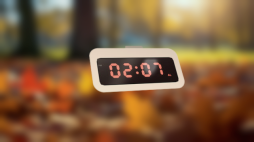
2:07
